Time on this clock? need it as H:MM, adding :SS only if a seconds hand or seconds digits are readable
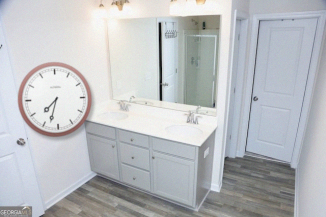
7:33
